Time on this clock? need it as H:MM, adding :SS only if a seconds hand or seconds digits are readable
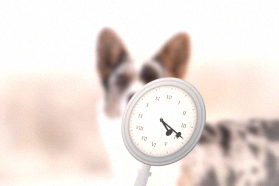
4:19
